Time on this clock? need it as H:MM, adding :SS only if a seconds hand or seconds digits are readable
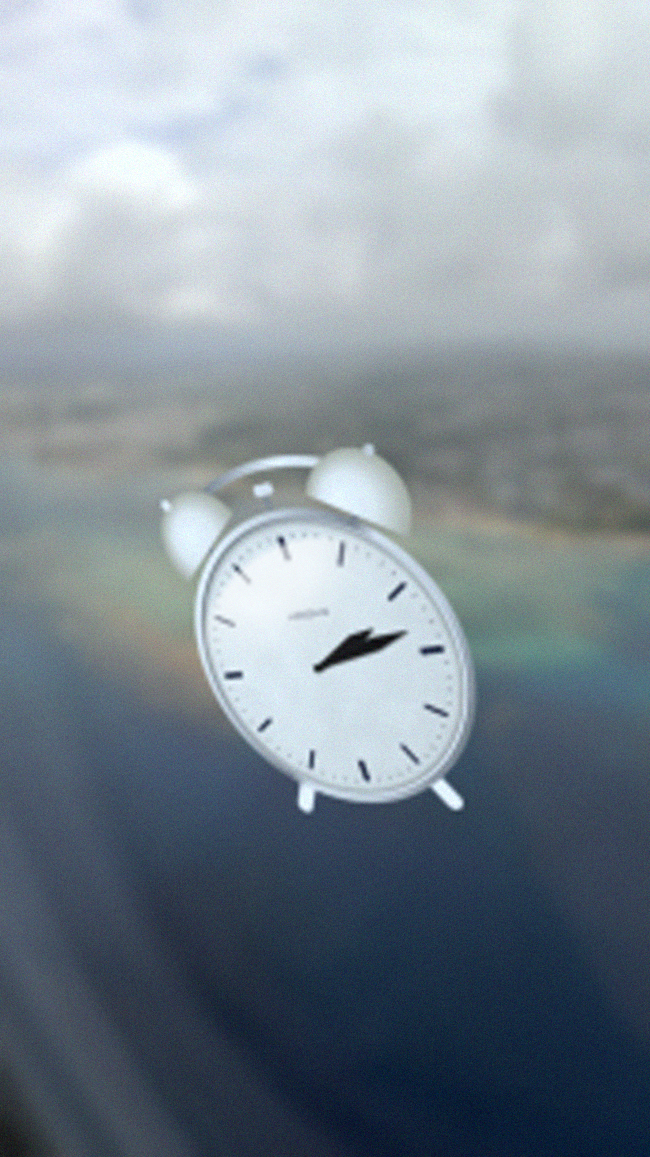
2:13
